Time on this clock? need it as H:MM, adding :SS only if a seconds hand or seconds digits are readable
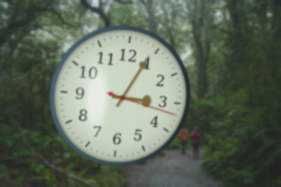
3:04:17
